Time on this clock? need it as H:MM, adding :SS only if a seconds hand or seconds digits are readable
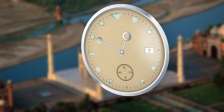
12:50
